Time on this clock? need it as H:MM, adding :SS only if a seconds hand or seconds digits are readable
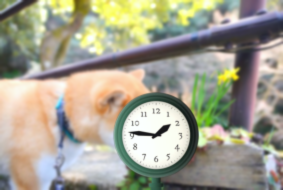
1:46
